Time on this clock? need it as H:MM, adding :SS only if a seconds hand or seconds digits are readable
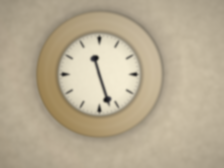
11:27
